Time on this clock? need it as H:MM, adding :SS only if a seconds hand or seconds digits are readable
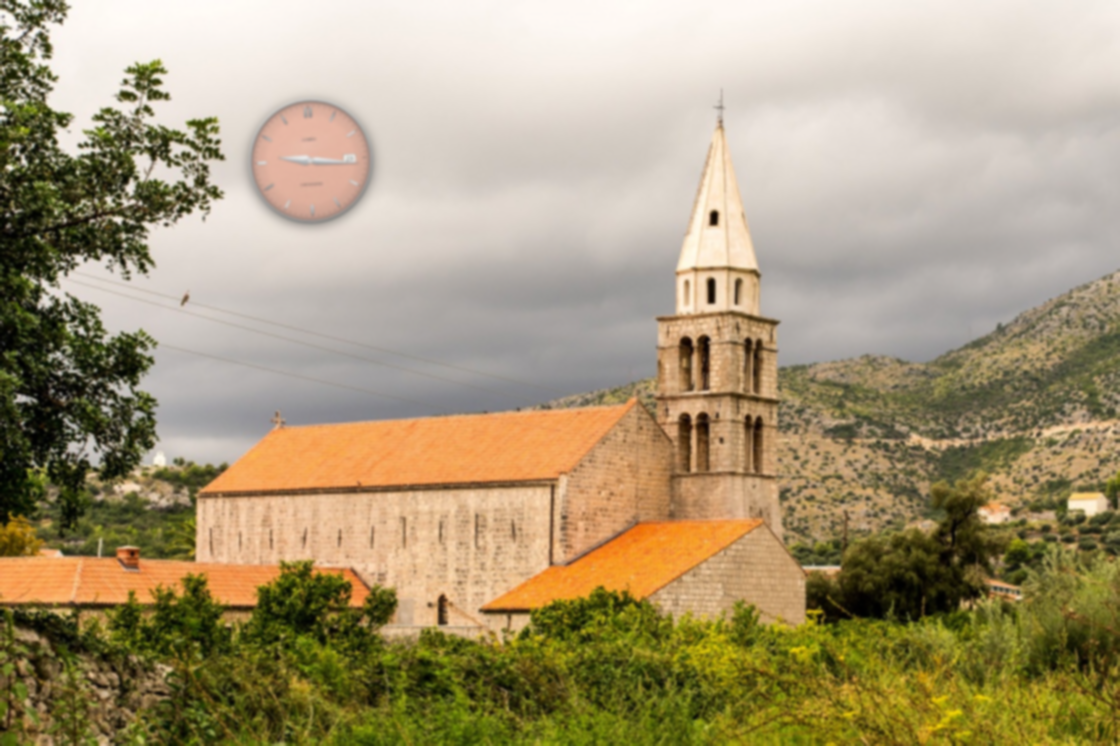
9:16
